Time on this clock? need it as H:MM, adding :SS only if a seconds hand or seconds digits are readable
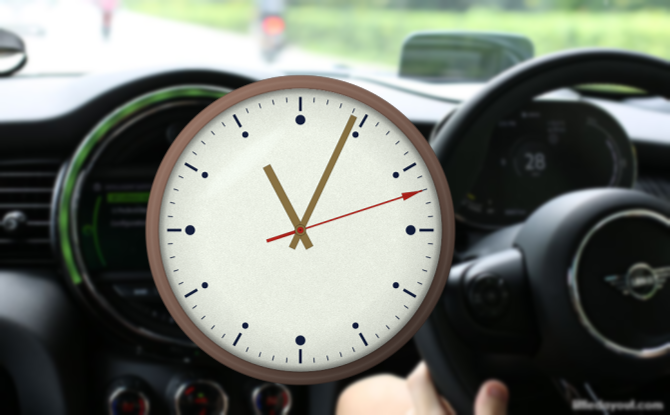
11:04:12
